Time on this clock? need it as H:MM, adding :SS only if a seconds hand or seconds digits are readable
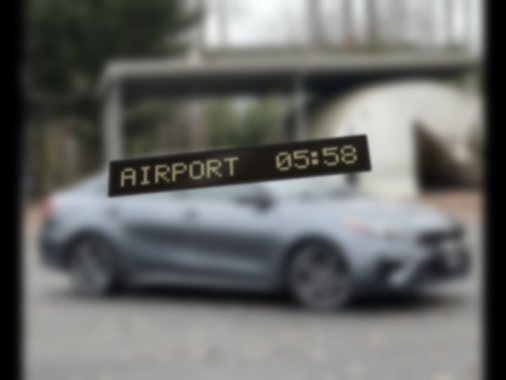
5:58
